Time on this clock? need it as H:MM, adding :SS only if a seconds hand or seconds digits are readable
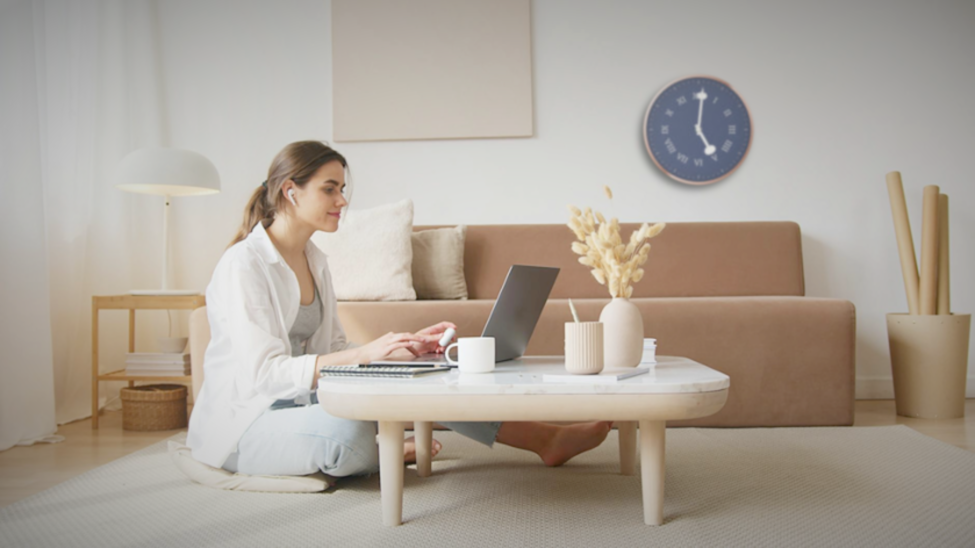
5:01
